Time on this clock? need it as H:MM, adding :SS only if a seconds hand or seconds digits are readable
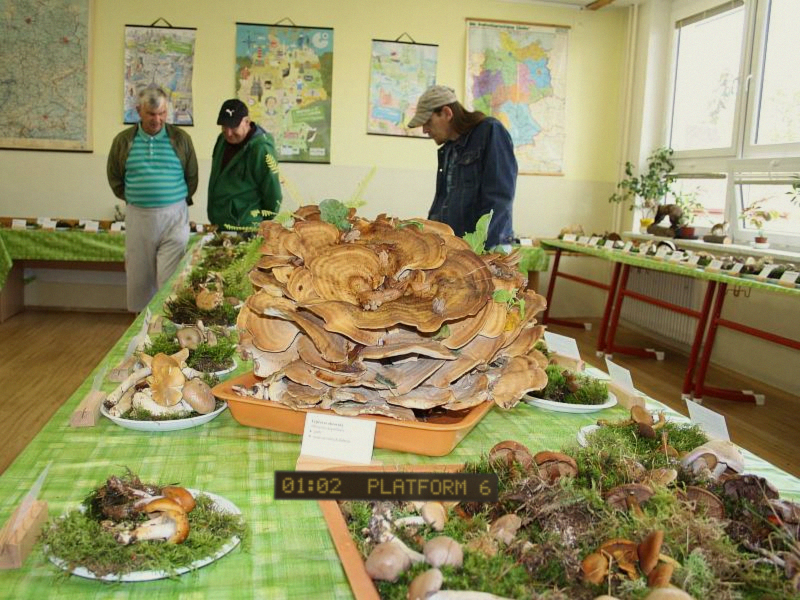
1:02
